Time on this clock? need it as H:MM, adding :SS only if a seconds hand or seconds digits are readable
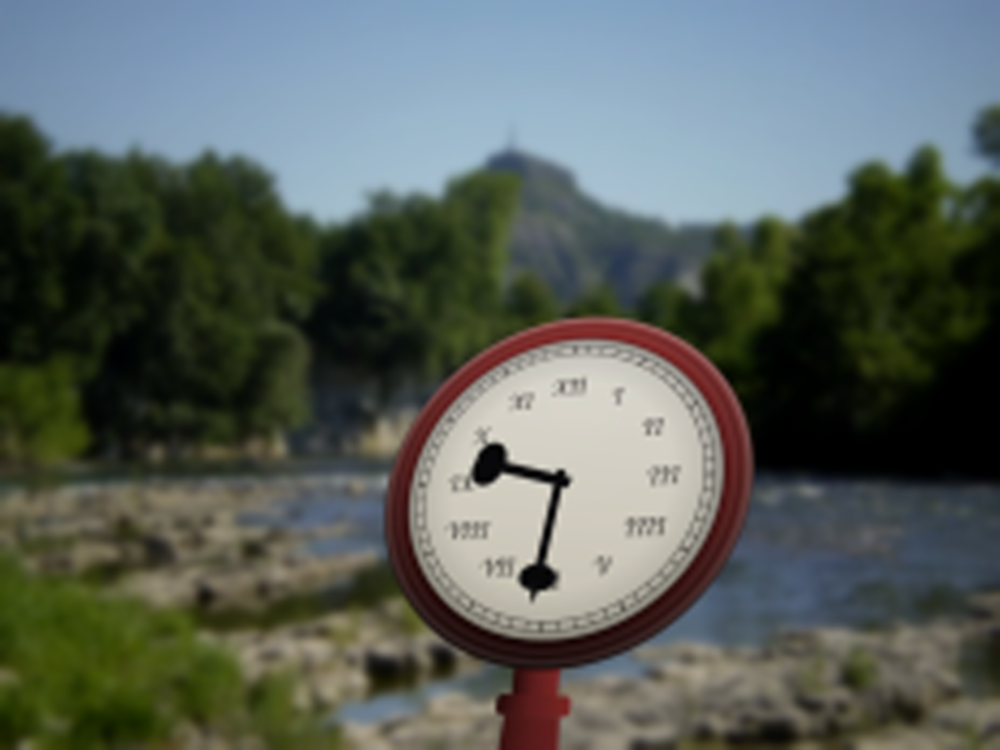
9:31
